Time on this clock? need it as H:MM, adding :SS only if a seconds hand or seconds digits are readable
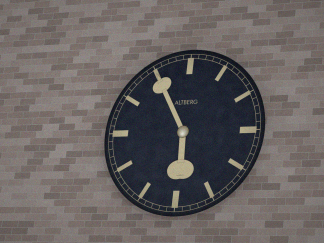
5:55
